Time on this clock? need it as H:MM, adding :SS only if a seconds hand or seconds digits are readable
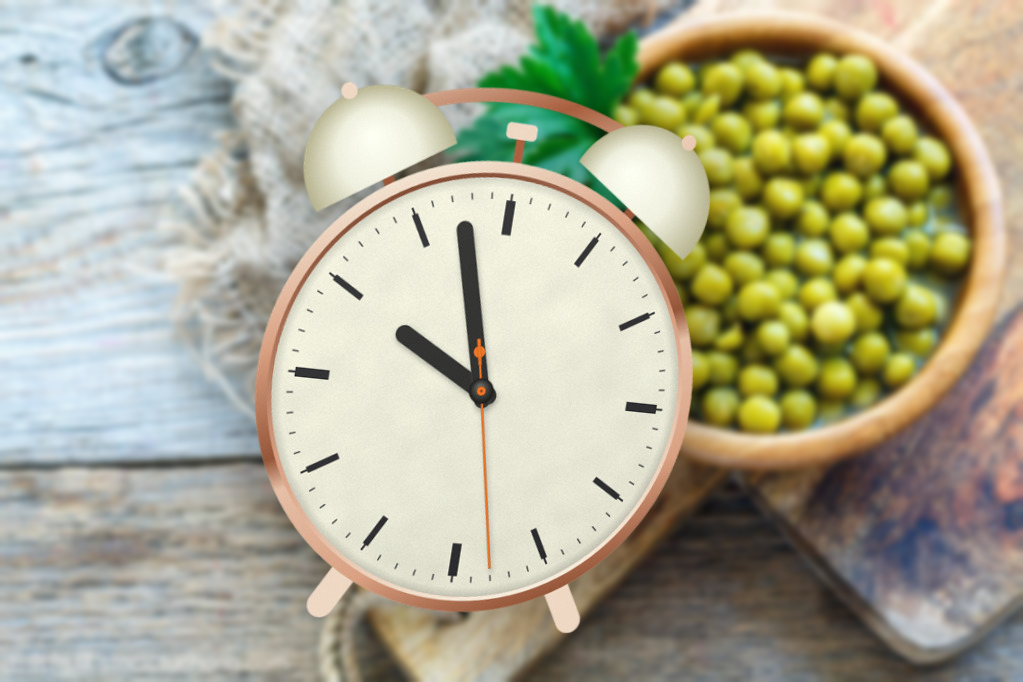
9:57:28
